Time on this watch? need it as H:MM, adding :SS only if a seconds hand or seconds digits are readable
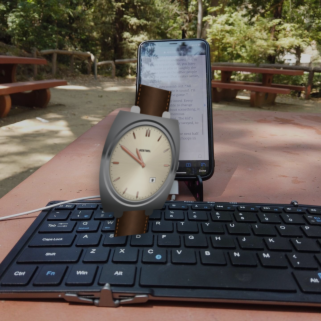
10:50
